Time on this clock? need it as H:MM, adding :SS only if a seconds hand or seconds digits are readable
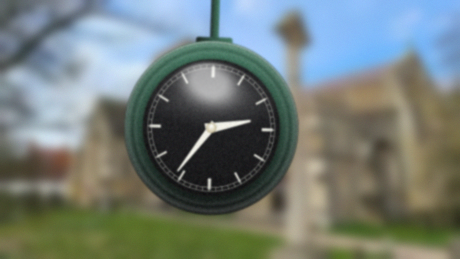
2:36
